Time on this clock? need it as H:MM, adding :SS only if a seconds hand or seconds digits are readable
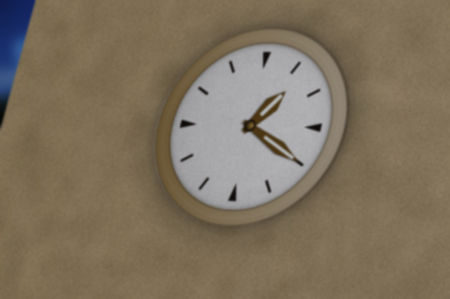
1:20
